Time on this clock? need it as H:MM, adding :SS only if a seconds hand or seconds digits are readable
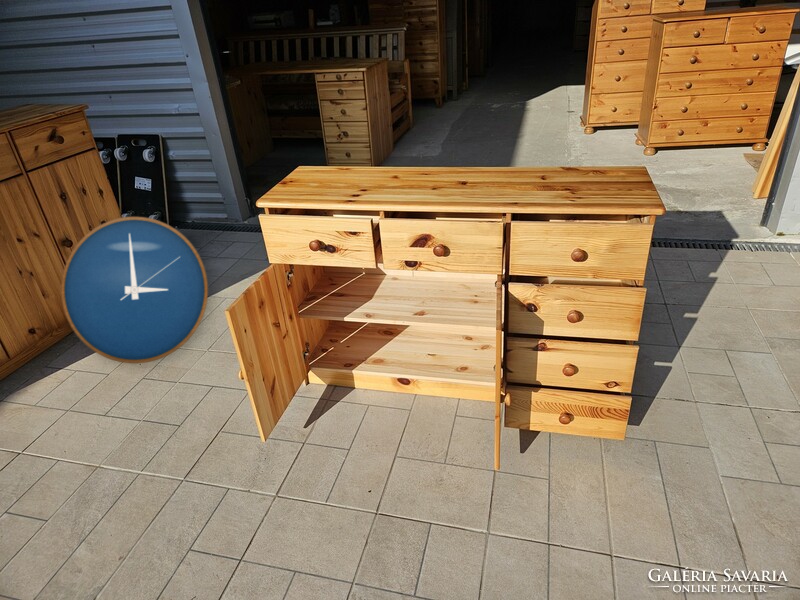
2:59:09
